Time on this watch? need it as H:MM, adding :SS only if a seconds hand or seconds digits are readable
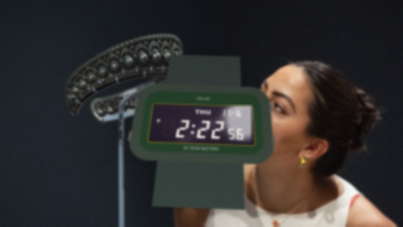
2:22:56
